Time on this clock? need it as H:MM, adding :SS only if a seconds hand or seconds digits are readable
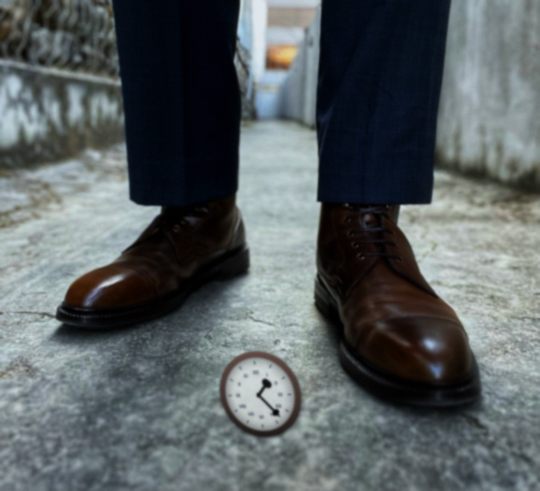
1:23
